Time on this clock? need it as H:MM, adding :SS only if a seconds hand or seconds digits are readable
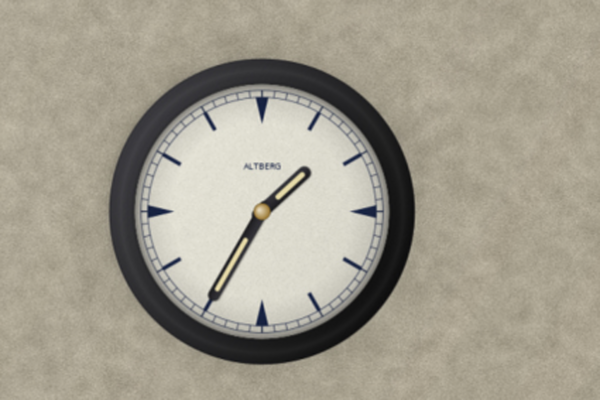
1:35
